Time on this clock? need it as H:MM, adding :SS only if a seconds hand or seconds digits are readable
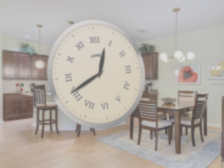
12:41
